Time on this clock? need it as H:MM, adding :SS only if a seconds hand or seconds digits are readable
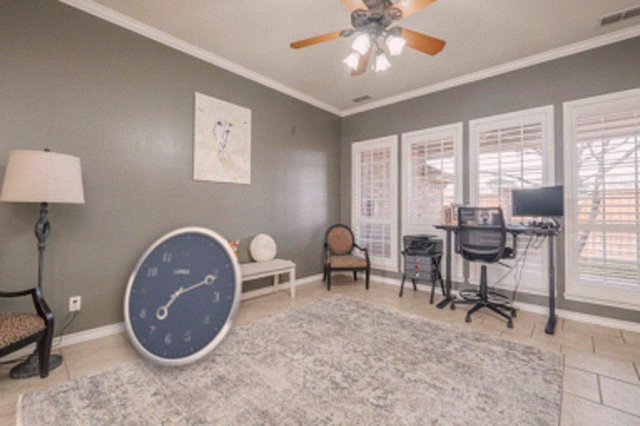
7:11
